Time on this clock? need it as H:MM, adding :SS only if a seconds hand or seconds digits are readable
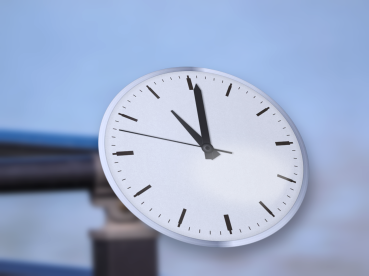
11:00:48
